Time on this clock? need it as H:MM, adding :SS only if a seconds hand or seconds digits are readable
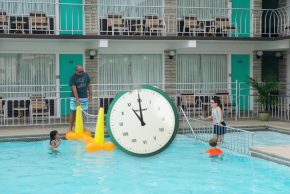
11:00
